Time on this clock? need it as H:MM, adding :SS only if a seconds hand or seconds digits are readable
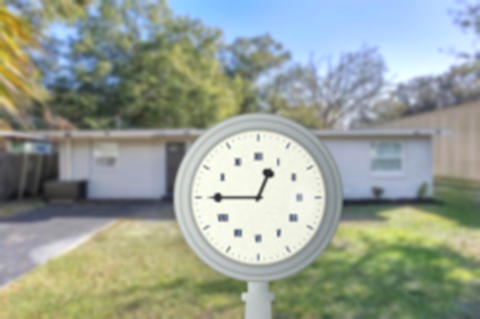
12:45
